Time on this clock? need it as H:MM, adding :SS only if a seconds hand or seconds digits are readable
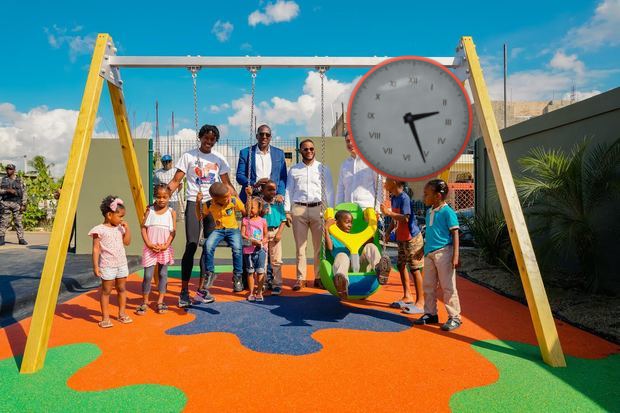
2:26
